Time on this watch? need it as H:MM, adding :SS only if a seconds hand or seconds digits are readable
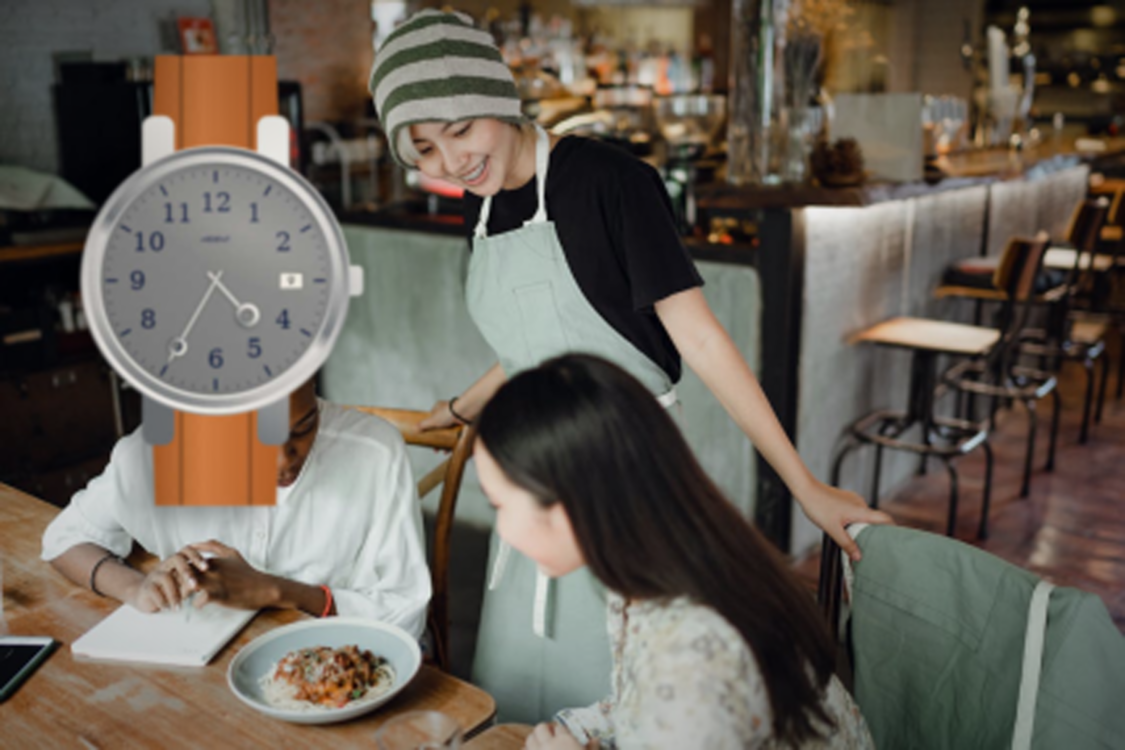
4:35
